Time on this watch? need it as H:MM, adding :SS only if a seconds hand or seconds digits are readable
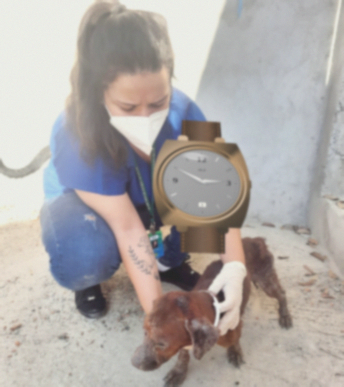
2:50
